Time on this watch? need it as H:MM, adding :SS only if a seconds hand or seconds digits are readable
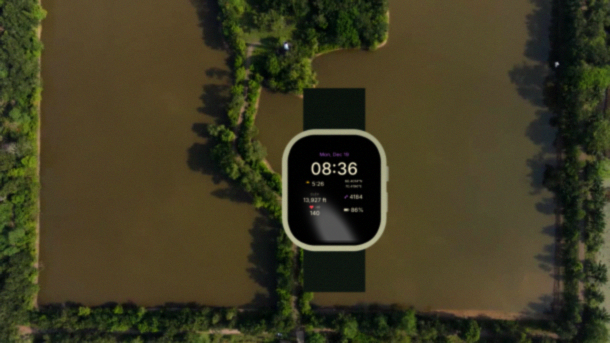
8:36
